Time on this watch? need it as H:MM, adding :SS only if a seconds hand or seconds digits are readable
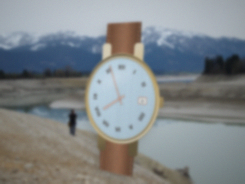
7:56
